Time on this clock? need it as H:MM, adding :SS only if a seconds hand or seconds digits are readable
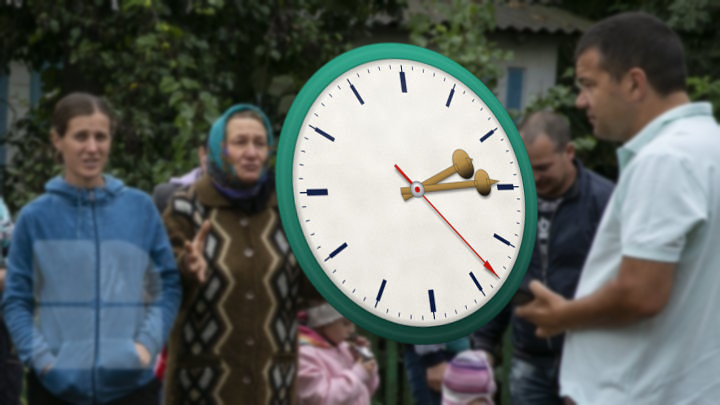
2:14:23
